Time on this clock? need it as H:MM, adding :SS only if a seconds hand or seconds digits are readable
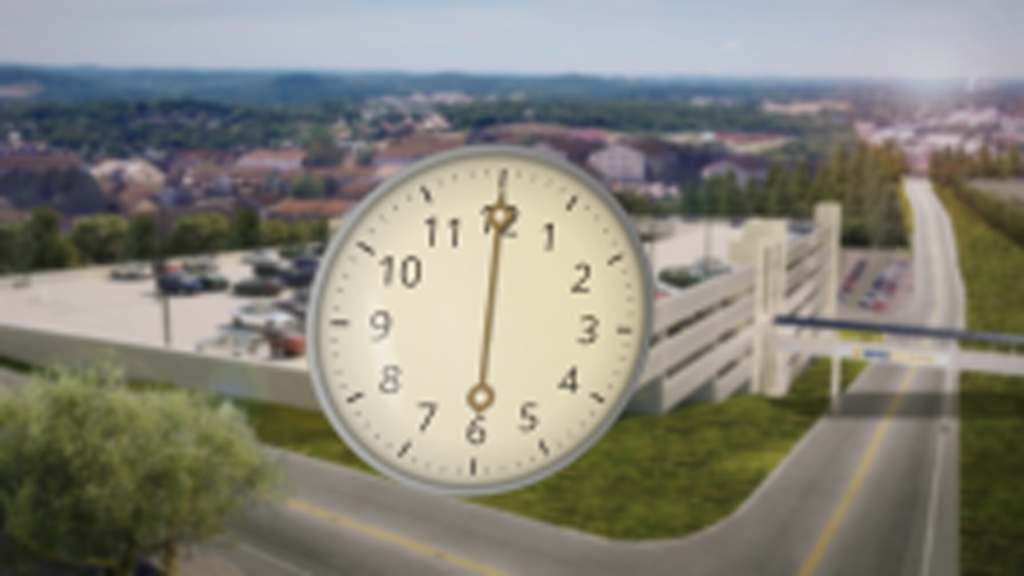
6:00
